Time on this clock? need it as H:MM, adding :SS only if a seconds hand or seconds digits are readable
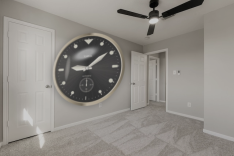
9:09
